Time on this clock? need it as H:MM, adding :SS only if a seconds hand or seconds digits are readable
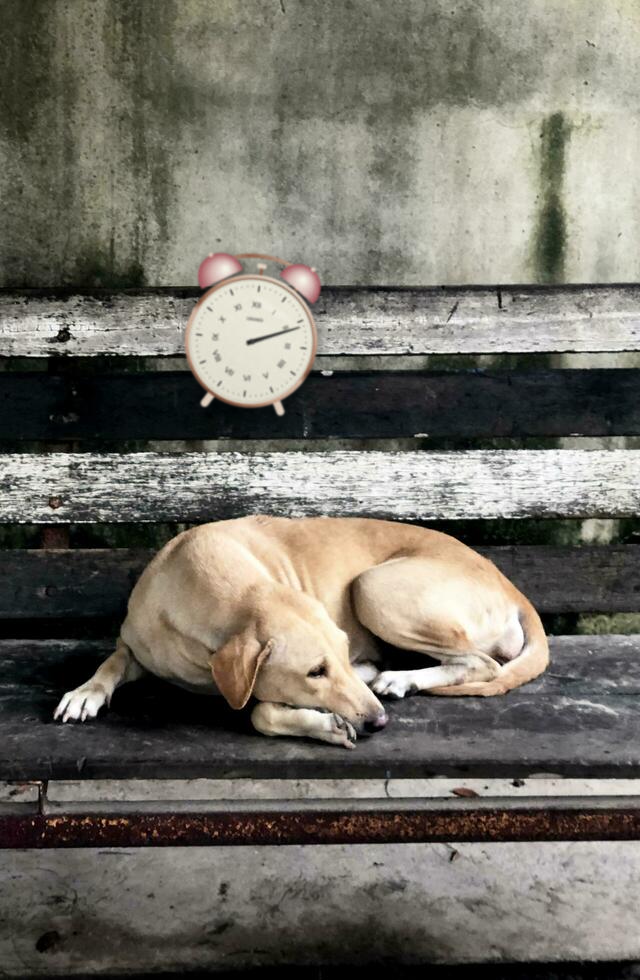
2:11
